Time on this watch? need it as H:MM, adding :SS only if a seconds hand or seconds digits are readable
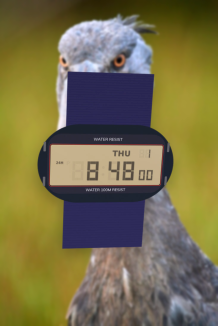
8:48:00
